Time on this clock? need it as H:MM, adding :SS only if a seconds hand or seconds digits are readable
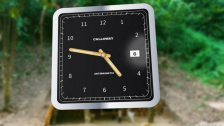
4:47
